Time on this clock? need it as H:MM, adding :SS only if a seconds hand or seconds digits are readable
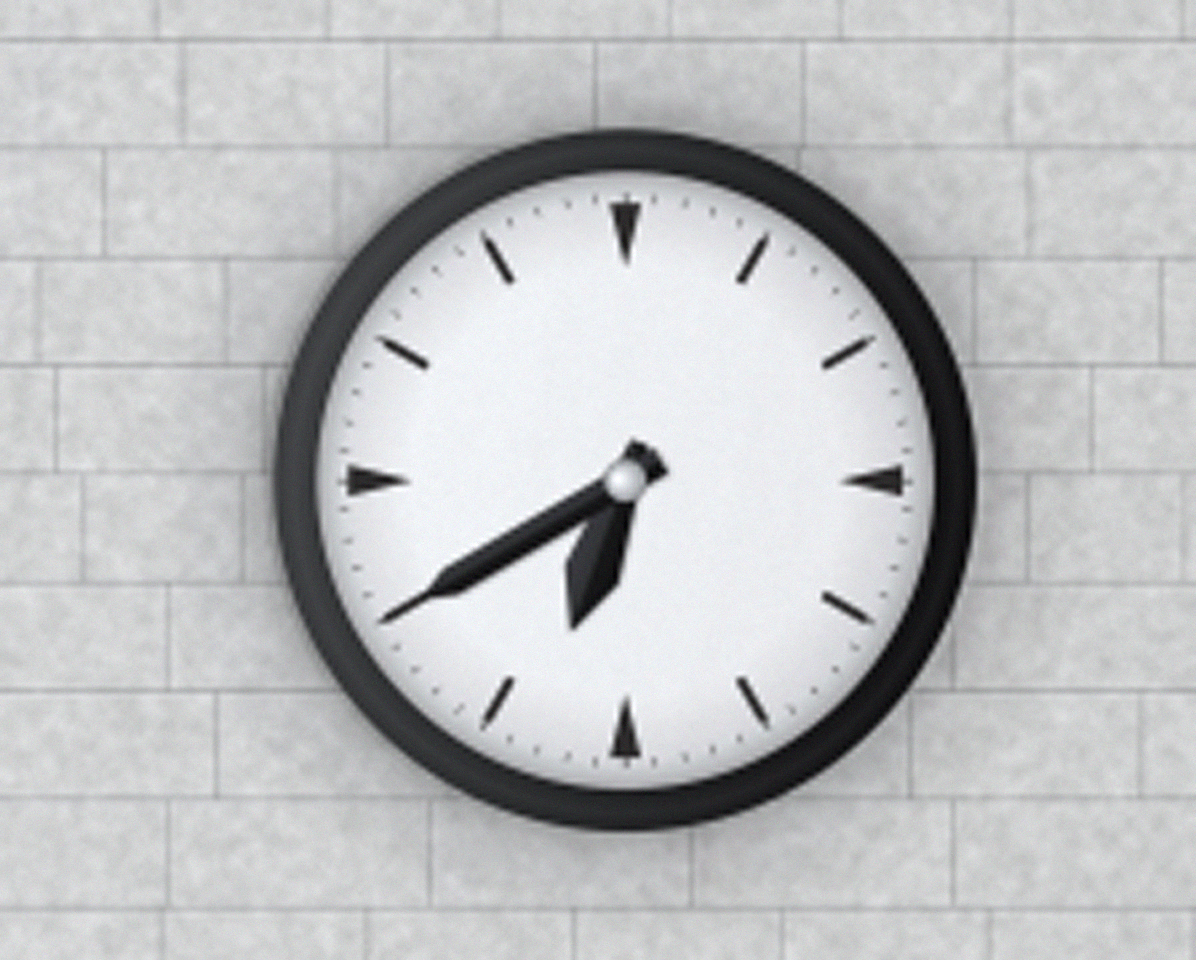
6:40
